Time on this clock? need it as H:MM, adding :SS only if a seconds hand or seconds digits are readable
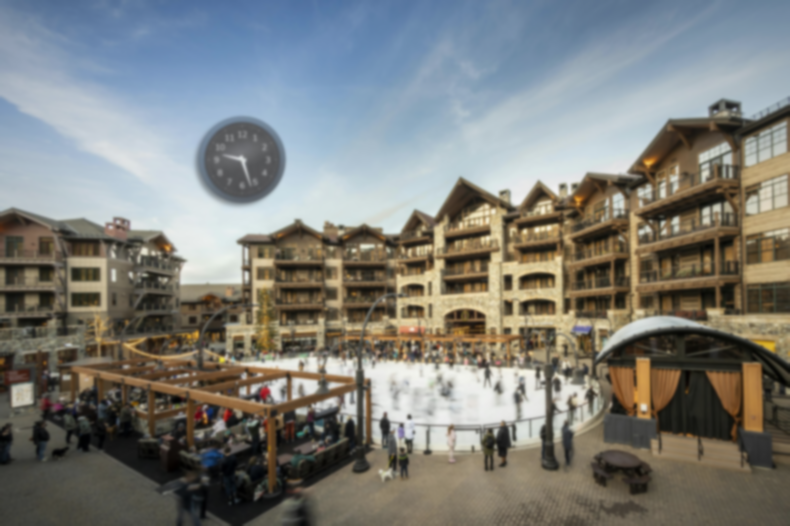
9:27
